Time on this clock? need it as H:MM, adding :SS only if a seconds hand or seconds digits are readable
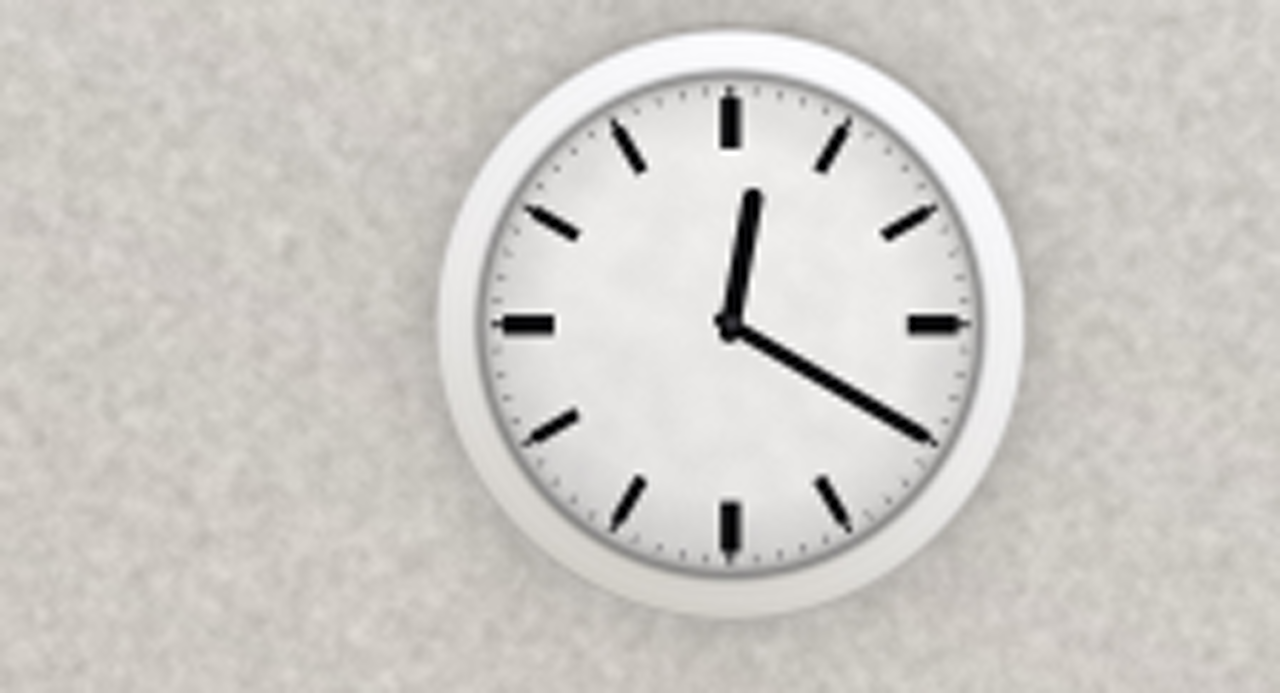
12:20
